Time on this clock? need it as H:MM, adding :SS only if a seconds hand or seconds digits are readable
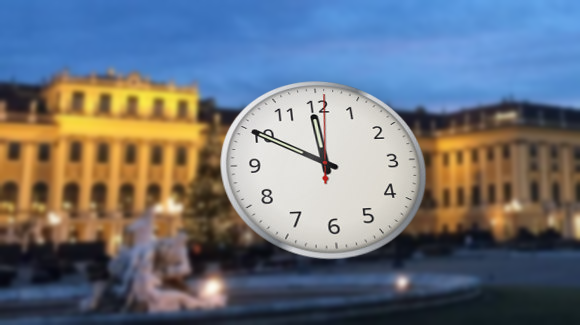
11:50:01
